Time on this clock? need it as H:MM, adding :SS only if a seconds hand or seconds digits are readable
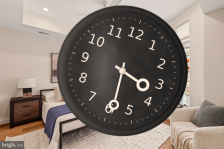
3:29
